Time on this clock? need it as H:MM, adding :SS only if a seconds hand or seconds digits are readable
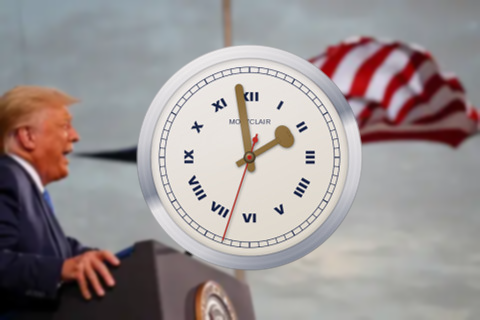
1:58:33
